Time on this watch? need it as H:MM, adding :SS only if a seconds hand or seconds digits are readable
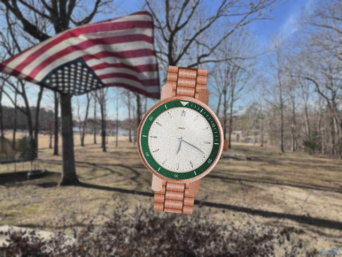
6:19
